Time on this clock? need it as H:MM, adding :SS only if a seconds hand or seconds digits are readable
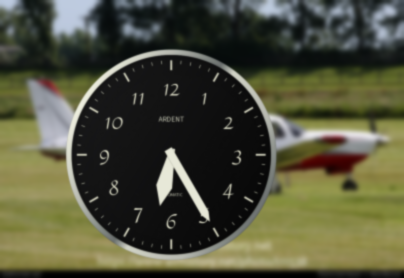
6:25
